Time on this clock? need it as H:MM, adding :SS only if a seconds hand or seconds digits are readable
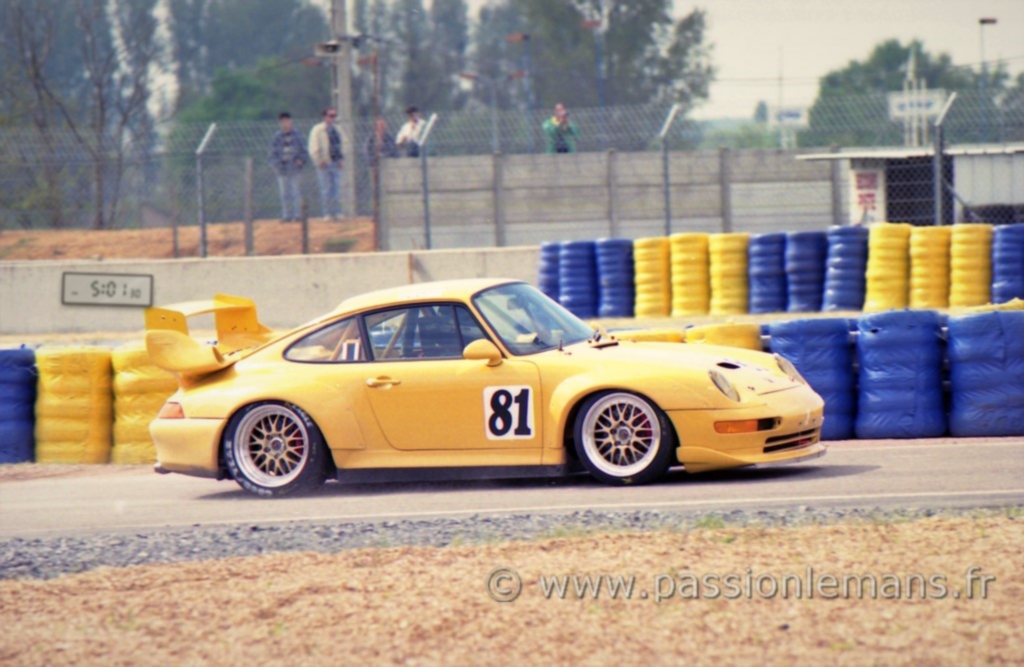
5:01
